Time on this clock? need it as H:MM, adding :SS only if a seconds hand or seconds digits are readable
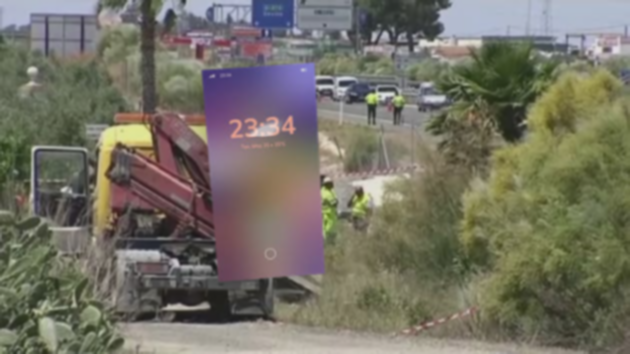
23:34
